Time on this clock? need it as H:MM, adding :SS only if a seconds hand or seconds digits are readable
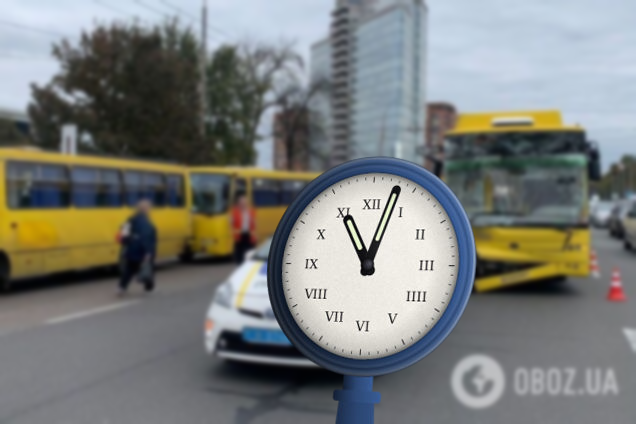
11:03
